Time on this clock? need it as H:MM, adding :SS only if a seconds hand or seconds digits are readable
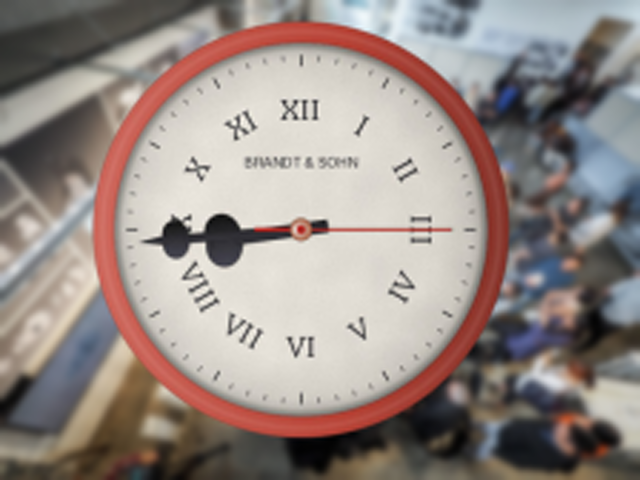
8:44:15
